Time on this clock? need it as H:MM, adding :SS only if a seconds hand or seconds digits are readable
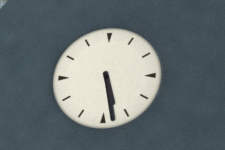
5:28
